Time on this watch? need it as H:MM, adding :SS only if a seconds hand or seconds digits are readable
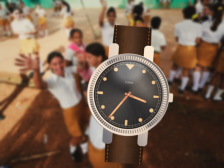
3:36
